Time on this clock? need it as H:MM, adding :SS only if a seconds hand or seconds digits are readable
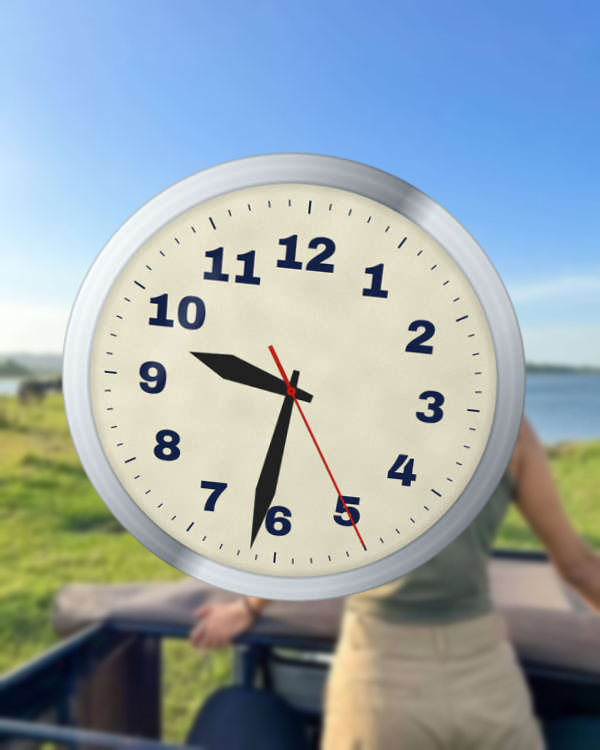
9:31:25
